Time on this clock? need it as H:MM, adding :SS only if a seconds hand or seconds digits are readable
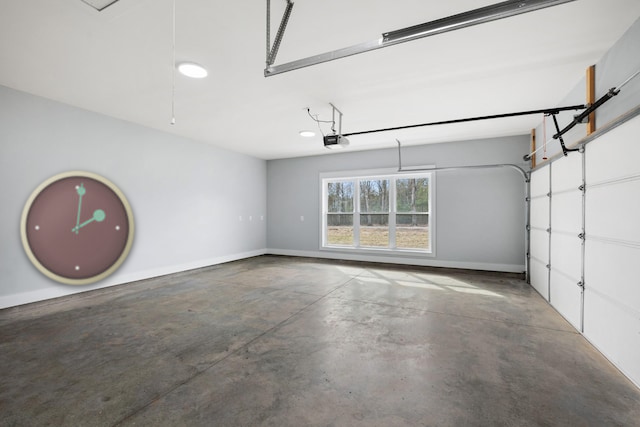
2:01
